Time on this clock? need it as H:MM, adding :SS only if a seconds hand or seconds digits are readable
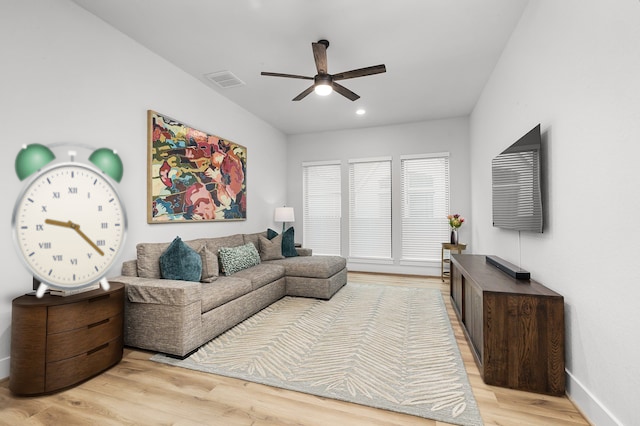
9:22
